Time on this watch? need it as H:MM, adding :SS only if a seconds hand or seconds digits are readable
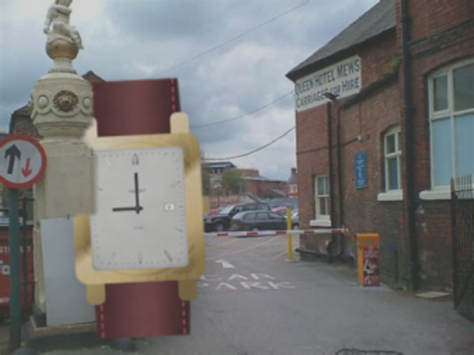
9:00
